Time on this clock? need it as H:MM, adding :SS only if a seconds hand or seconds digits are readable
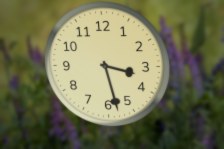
3:28
